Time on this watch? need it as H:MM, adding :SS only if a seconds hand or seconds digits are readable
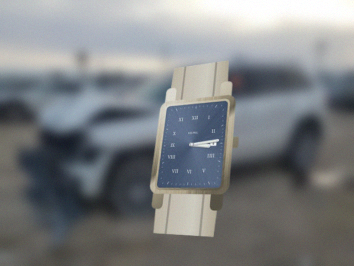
3:14
